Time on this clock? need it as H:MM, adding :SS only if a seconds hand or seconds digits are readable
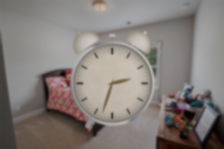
2:33
